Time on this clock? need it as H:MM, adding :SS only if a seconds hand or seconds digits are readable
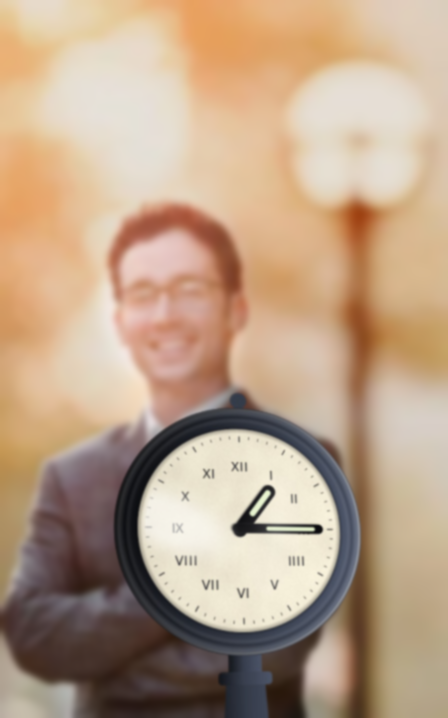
1:15
